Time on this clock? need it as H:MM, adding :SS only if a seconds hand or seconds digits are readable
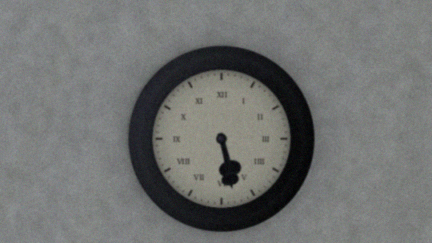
5:28
